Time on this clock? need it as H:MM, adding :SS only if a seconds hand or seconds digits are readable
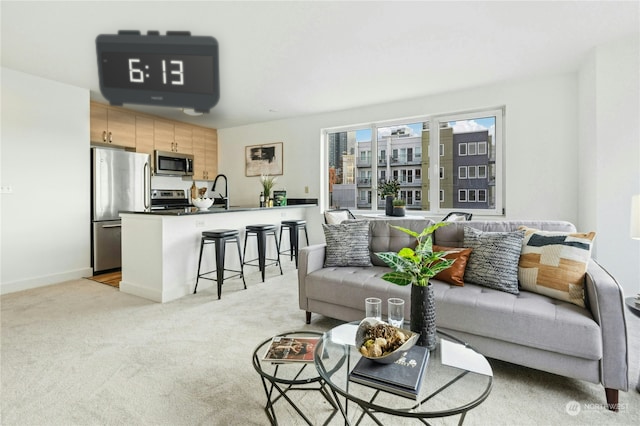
6:13
